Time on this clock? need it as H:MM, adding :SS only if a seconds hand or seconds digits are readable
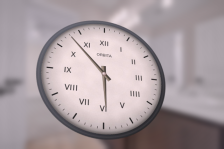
5:53
